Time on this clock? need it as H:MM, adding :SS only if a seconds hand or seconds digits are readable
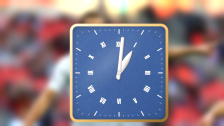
1:01
